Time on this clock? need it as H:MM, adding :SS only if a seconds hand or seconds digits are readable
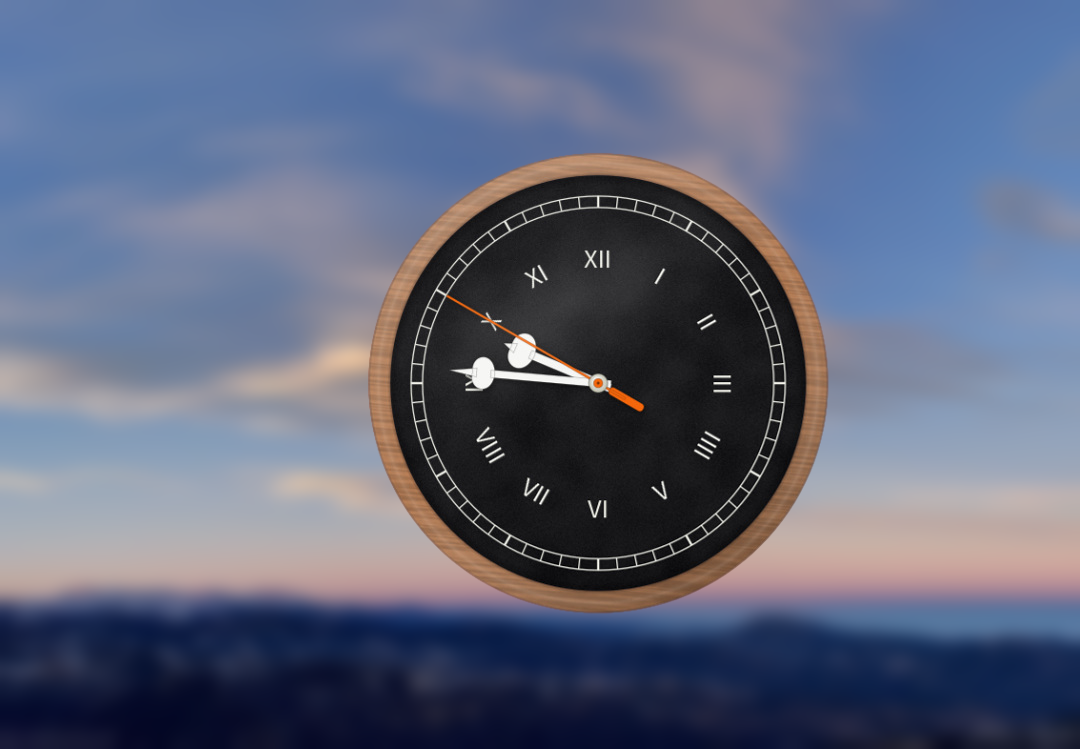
9:45:50
